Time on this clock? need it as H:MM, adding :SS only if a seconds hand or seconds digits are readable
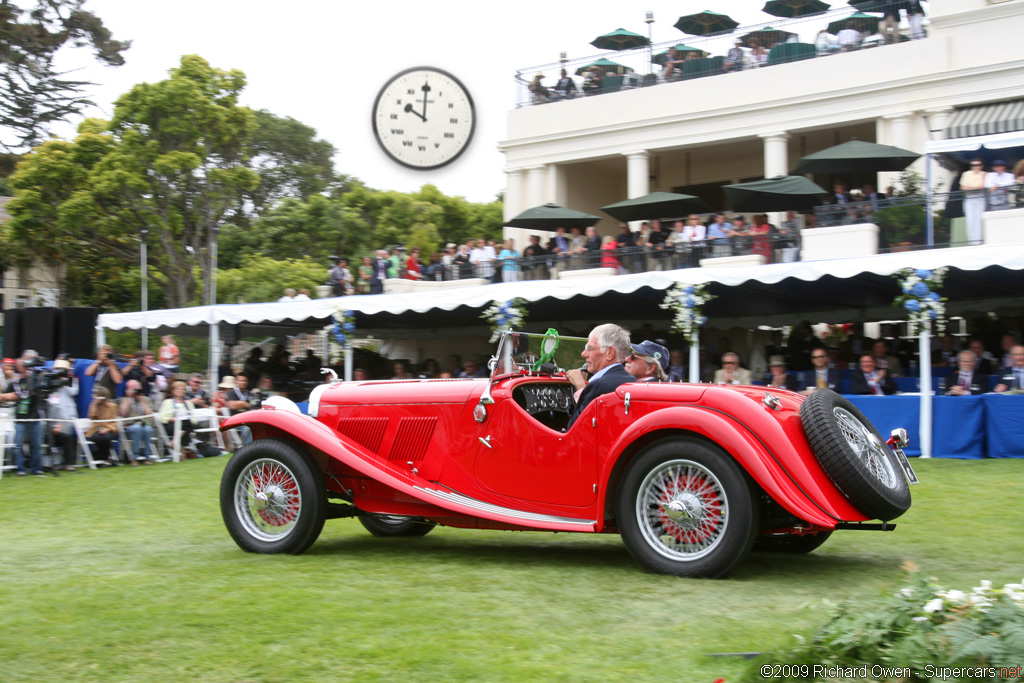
10:00
